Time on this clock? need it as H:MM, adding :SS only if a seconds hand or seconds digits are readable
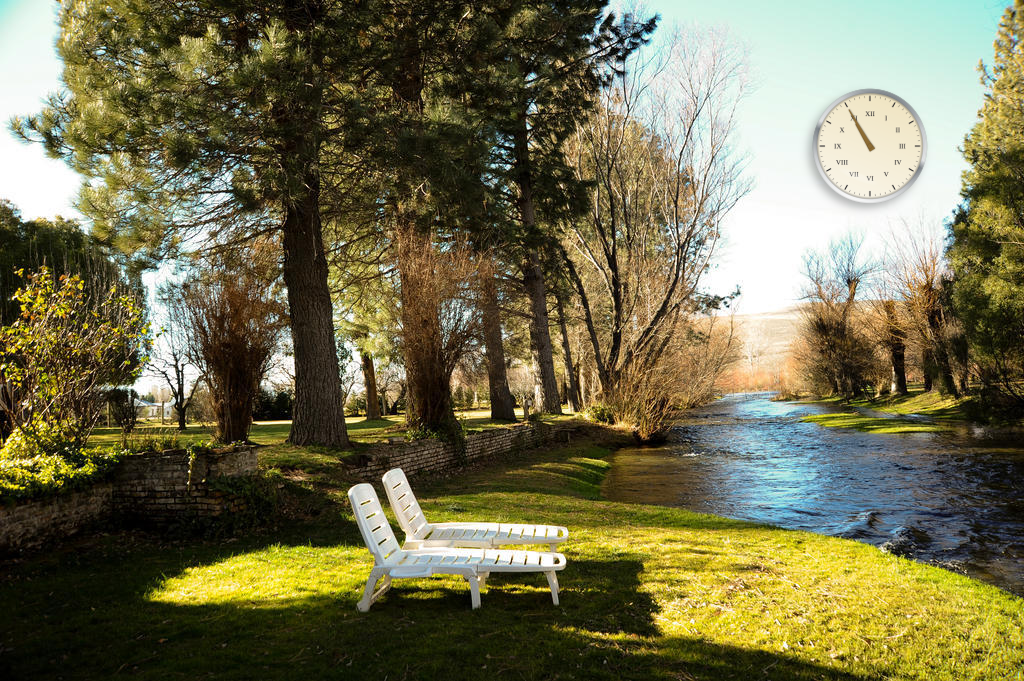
10:55
